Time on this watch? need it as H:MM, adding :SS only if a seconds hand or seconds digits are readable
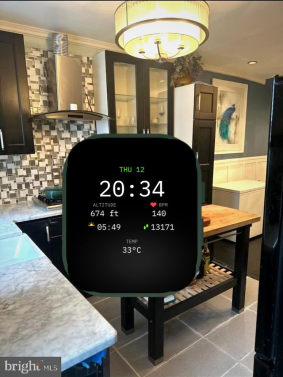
20:34
